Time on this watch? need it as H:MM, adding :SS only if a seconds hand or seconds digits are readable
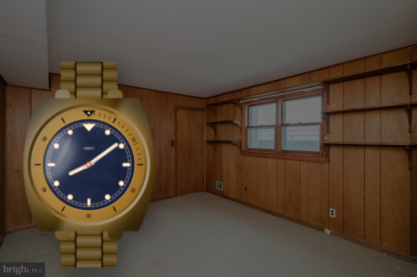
8:09
